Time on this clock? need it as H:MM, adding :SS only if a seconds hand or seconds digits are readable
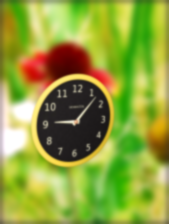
9:07
